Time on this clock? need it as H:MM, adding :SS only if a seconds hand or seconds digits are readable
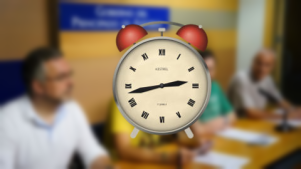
2:43
